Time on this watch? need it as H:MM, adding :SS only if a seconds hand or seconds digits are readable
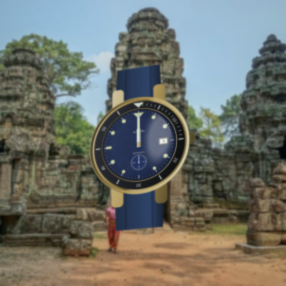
12:00
